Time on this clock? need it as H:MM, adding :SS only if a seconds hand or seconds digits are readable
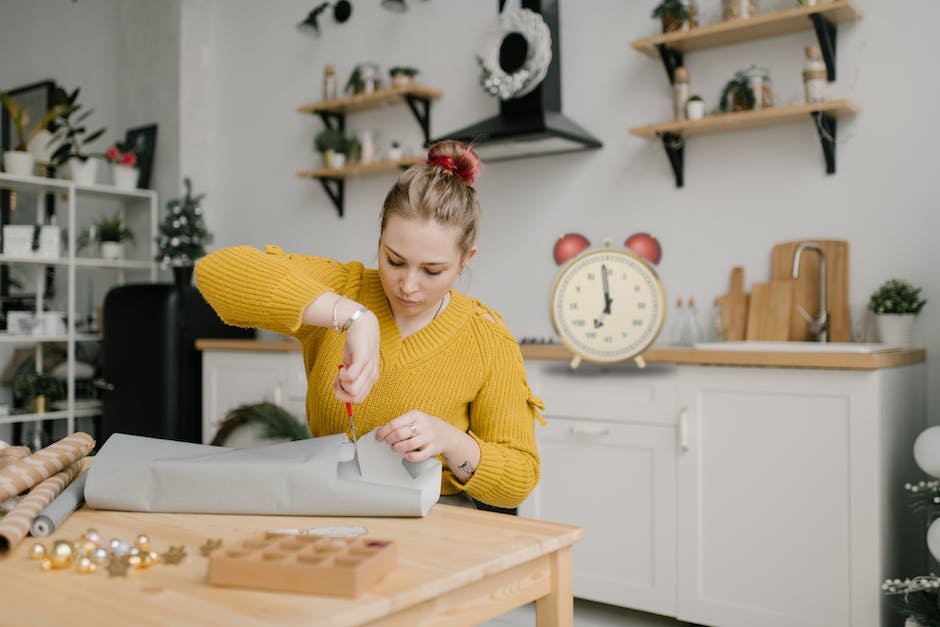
6:59
